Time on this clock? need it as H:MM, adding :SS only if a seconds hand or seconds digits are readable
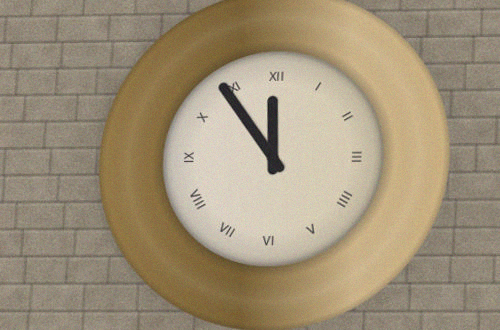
11:54
